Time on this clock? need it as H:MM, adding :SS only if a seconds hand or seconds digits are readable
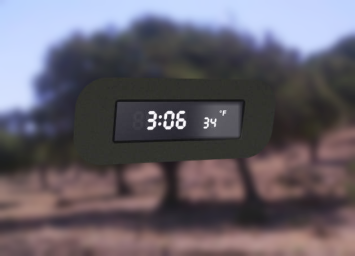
3:06
